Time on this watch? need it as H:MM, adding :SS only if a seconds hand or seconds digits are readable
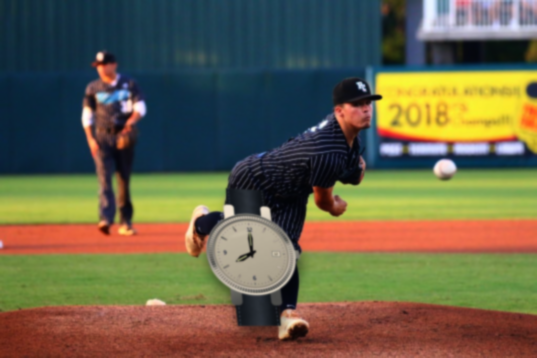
8:00
